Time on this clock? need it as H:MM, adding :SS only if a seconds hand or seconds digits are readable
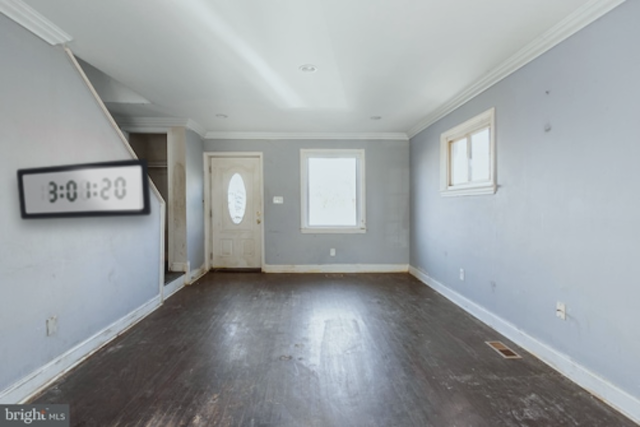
3:01:20
